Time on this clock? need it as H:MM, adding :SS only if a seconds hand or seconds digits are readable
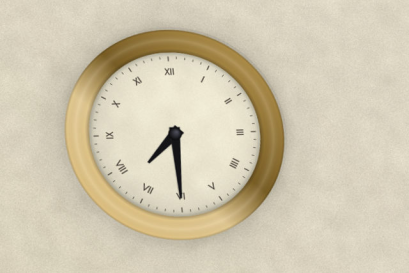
7:30
